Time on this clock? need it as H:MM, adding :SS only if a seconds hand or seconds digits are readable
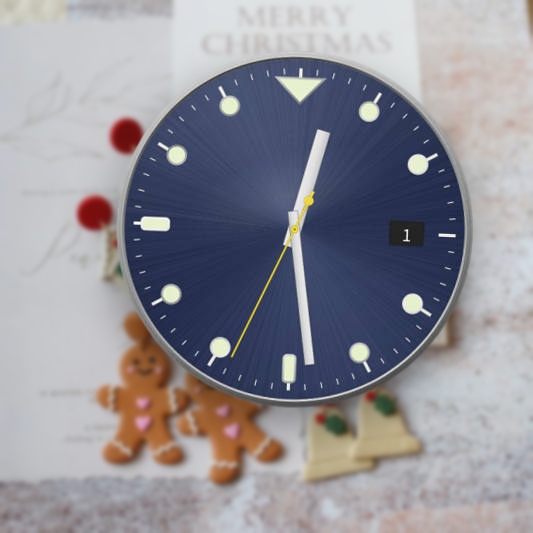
12:28:34
